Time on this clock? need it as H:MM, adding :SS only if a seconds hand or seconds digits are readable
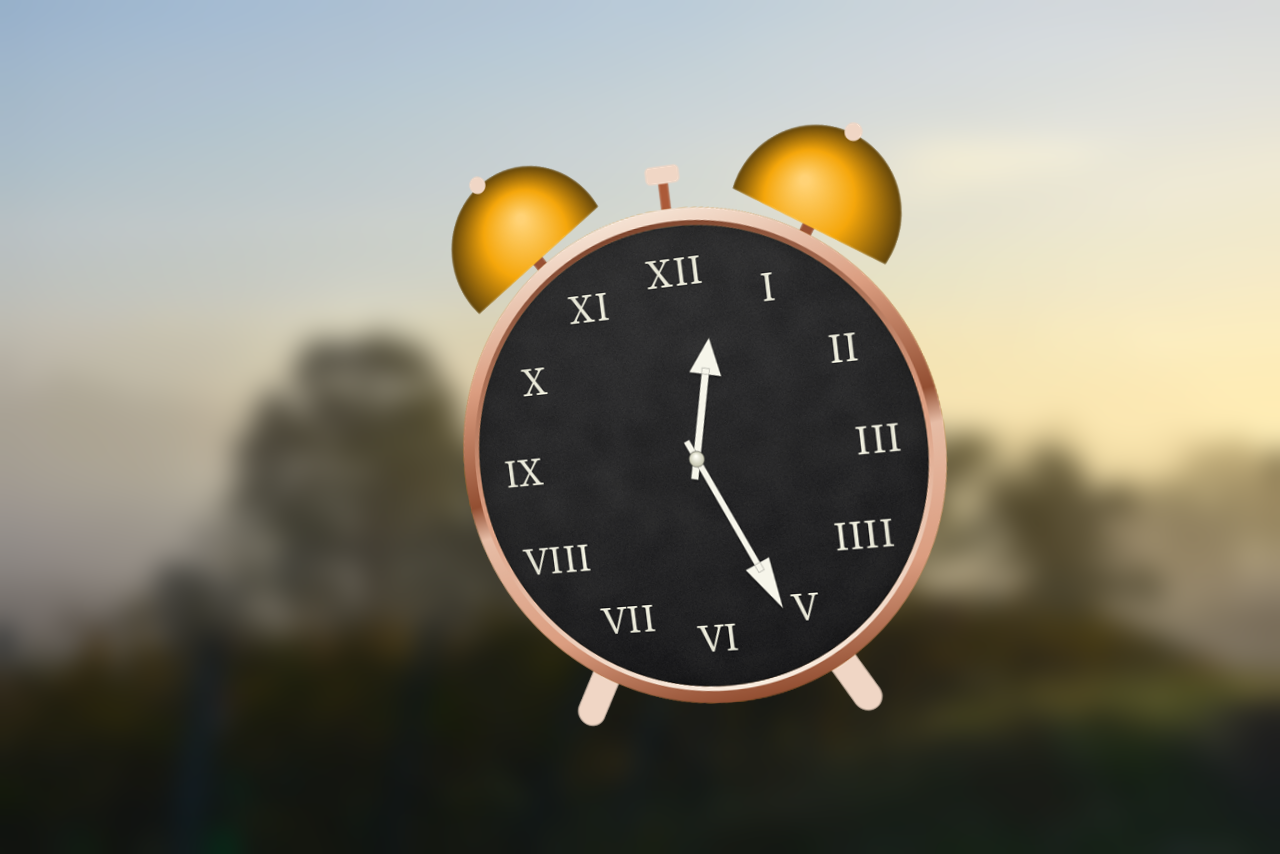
12:26
